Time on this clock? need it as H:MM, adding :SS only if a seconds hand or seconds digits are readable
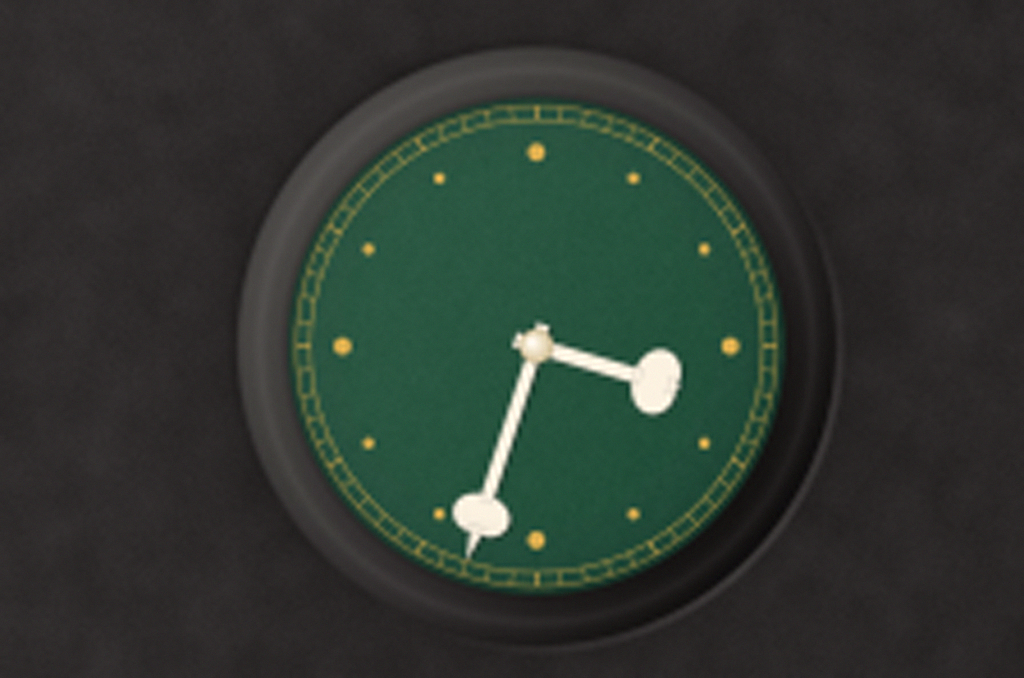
3:33
